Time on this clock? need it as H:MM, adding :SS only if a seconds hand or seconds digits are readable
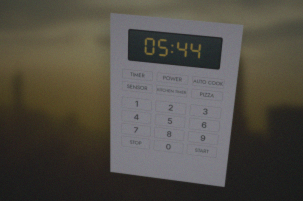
5:44
